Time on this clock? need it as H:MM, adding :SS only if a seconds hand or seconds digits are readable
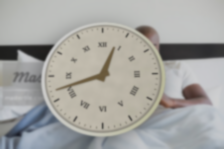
12:42
